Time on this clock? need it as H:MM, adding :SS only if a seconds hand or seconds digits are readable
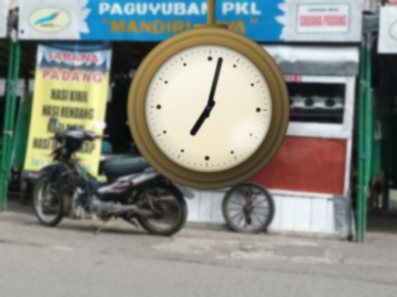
7:02
